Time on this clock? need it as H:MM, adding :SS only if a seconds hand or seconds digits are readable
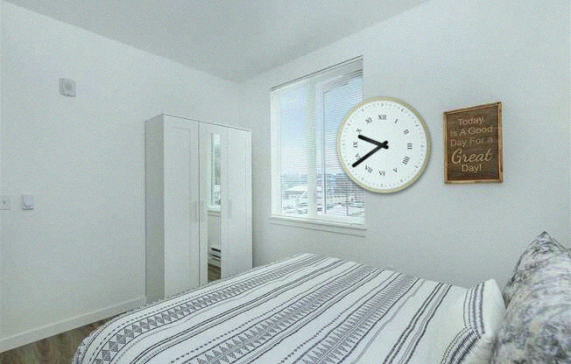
9:39
